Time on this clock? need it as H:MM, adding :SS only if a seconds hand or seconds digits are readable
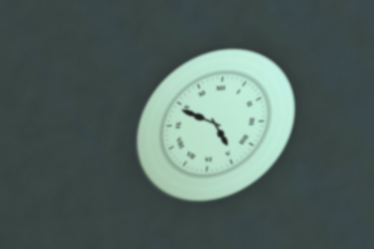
4:49
